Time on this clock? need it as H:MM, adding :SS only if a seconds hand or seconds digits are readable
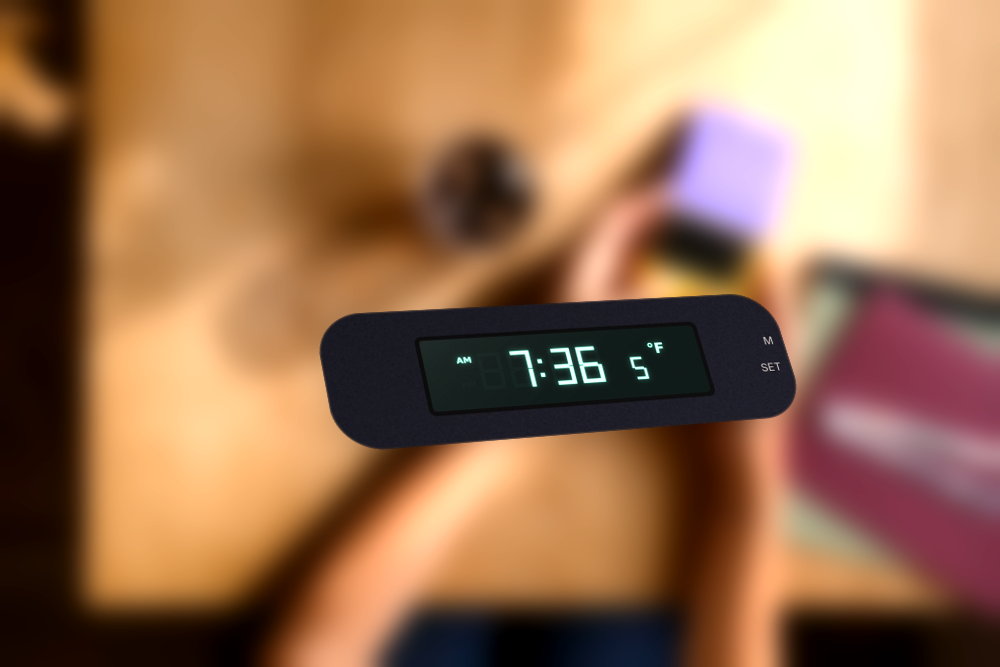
7:36
